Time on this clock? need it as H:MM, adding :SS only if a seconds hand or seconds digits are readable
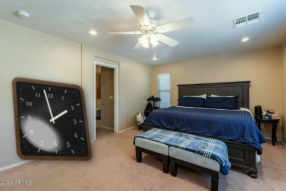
1:58
